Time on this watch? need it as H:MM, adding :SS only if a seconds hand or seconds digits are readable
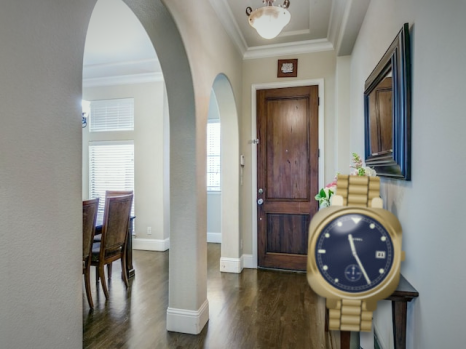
11:25
